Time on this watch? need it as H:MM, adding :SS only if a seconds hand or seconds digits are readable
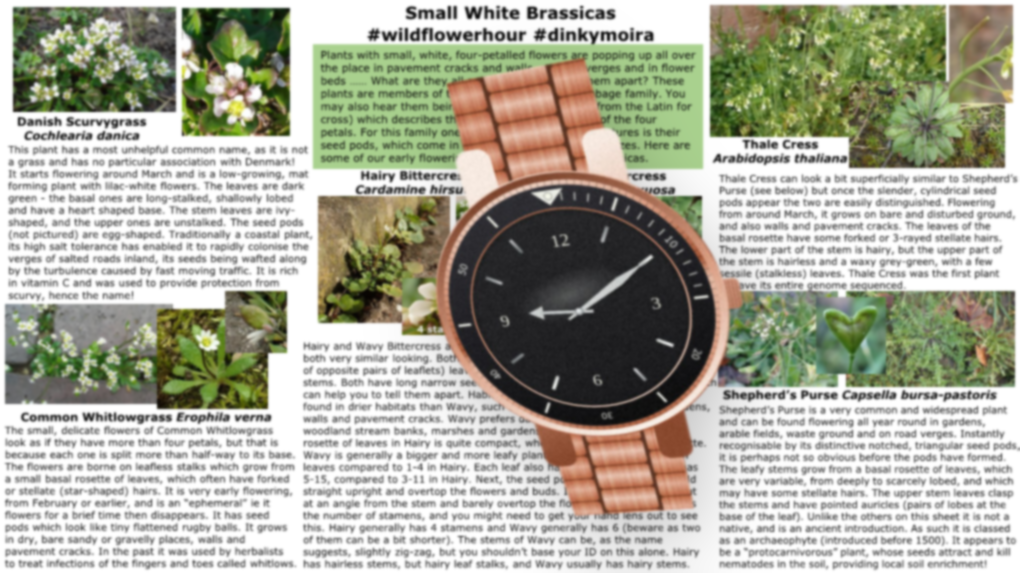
9:10
